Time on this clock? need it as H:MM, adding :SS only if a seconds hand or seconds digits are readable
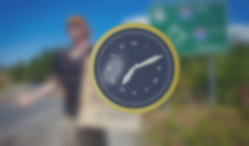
7:11
